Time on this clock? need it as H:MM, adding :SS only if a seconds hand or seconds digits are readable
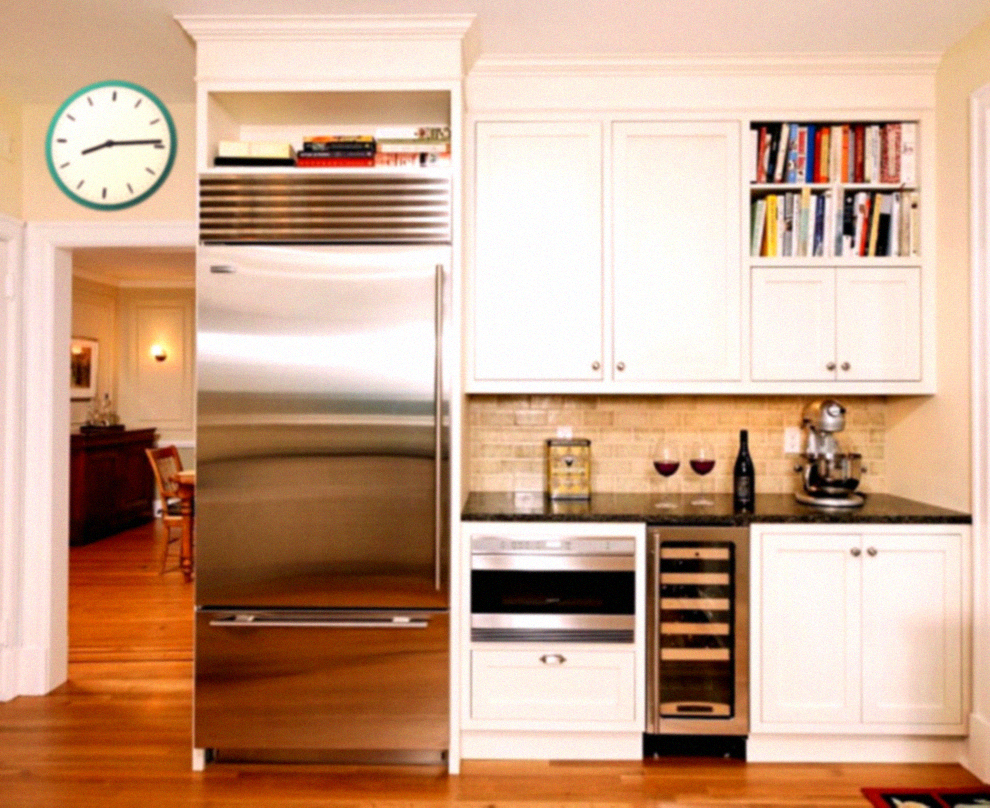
8:14
